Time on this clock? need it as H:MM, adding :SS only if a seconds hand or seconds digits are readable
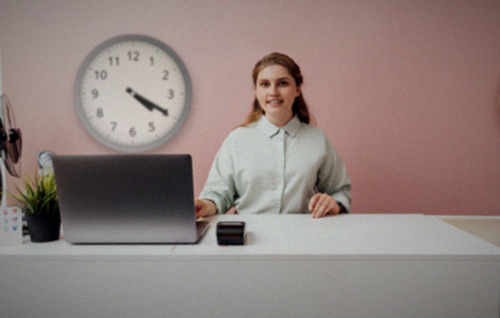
4:20
